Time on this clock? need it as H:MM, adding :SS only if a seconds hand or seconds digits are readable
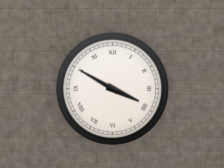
3:50
